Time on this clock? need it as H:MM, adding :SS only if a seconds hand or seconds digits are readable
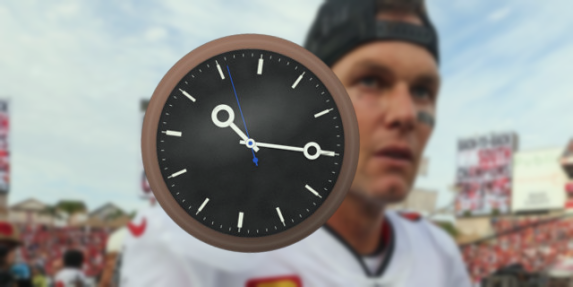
10:14:56
